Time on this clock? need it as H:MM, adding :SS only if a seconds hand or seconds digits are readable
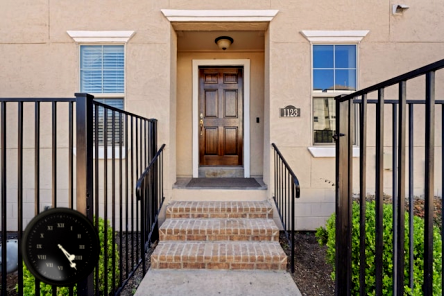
4:24
